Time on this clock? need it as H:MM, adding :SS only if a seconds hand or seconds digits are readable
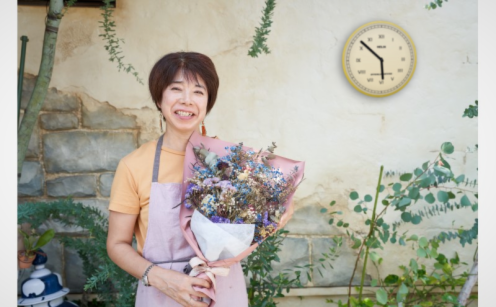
5:52
